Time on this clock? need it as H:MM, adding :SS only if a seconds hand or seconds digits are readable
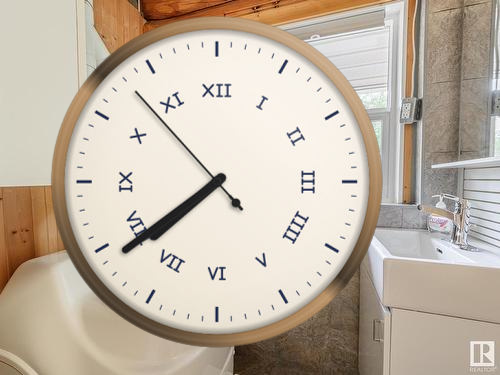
7:38:53
